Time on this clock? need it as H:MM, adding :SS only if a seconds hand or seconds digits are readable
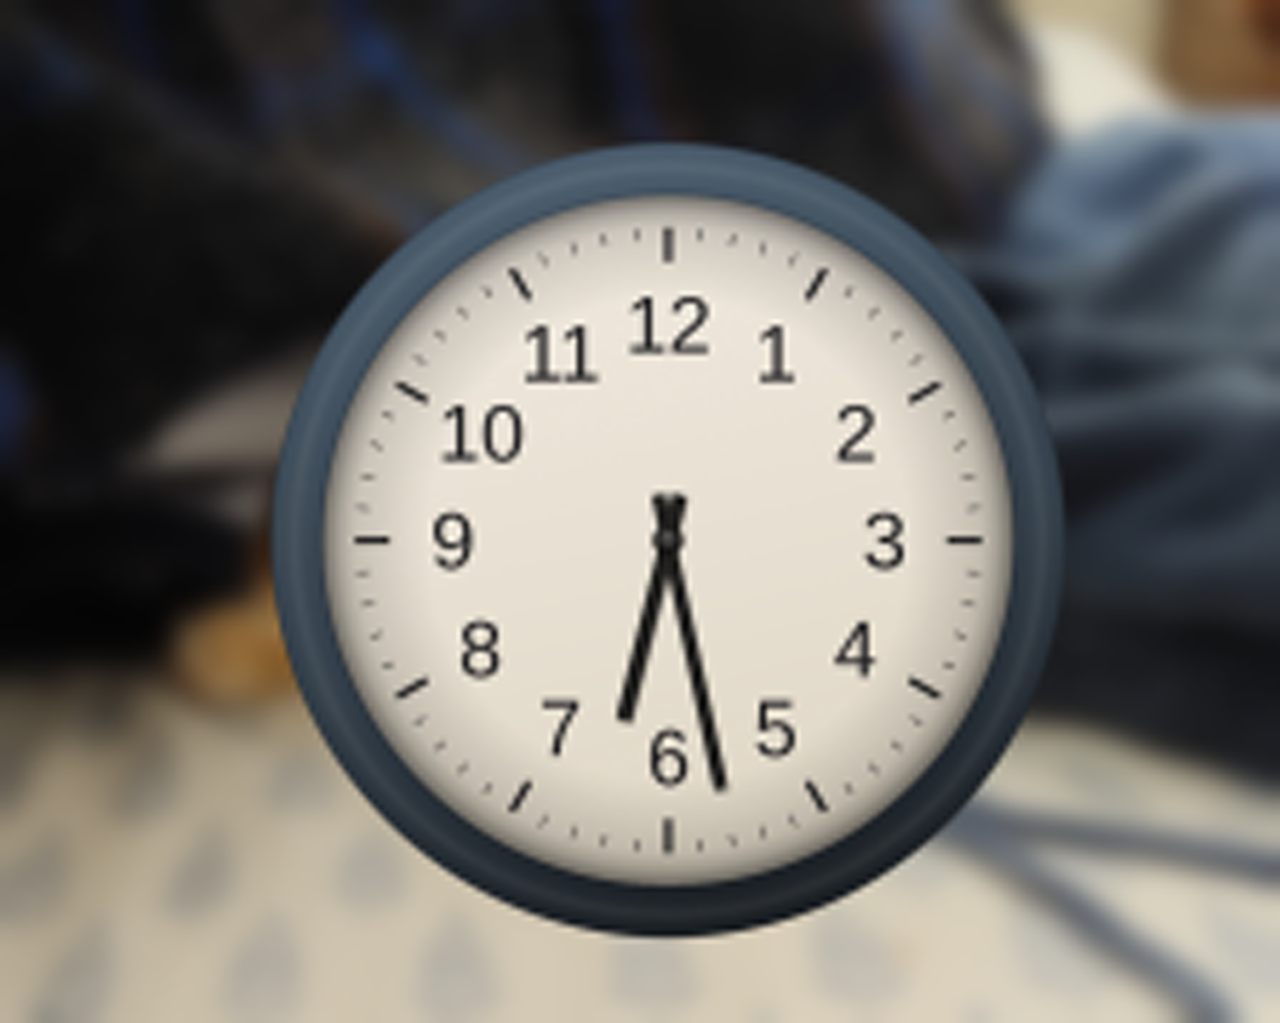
6:28
